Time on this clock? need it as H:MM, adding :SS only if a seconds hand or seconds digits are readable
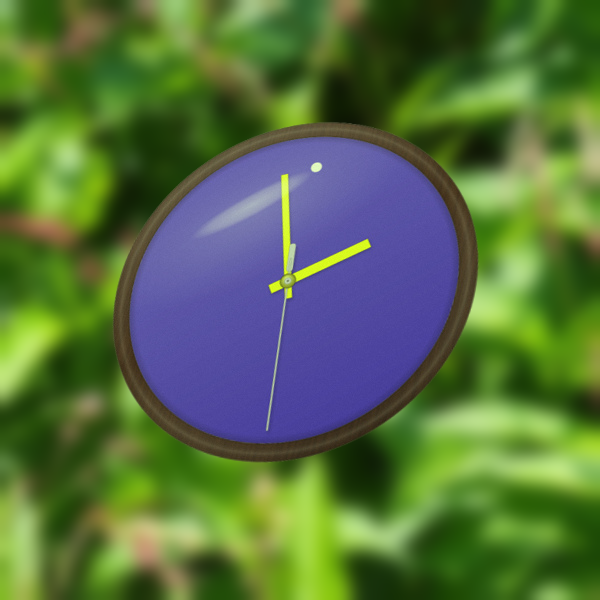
1:57:29
